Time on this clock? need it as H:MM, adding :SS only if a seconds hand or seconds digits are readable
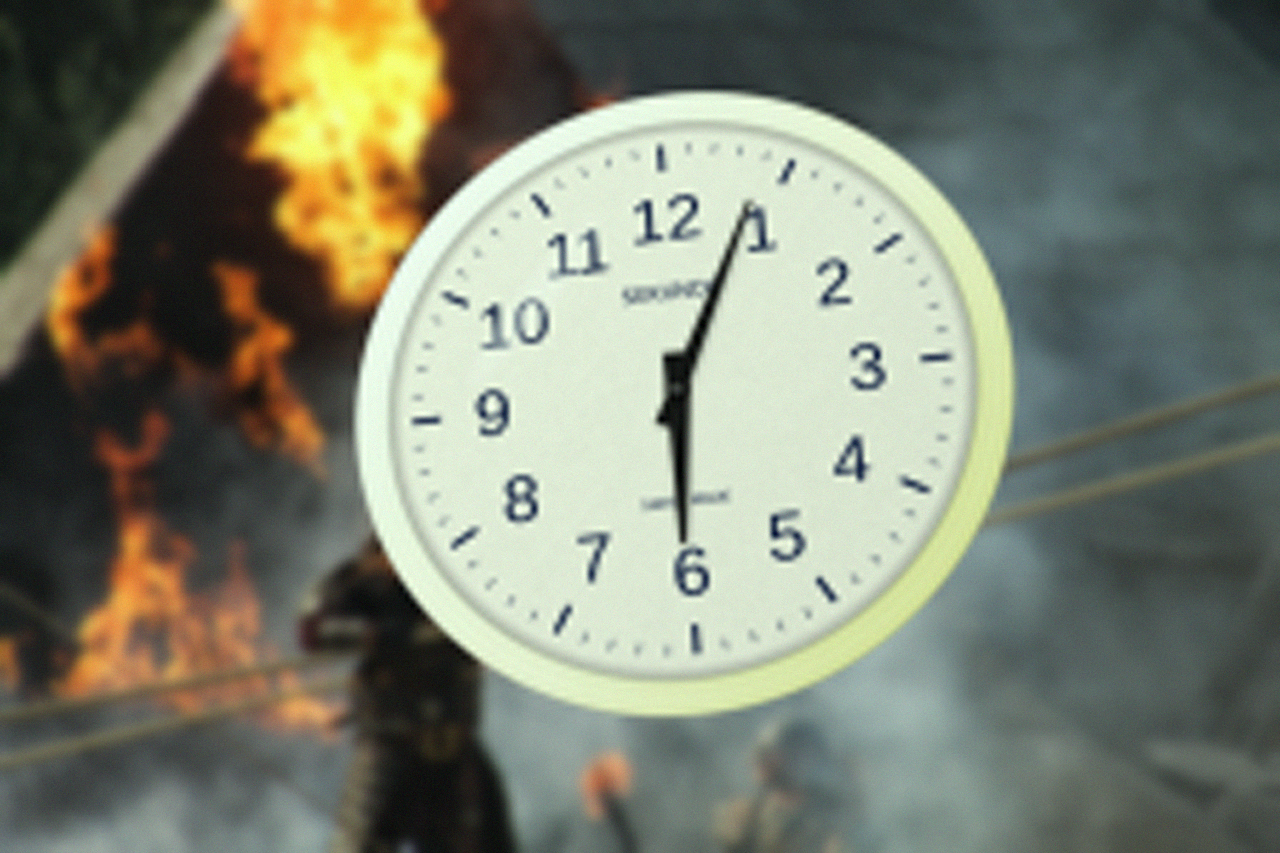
6:04
